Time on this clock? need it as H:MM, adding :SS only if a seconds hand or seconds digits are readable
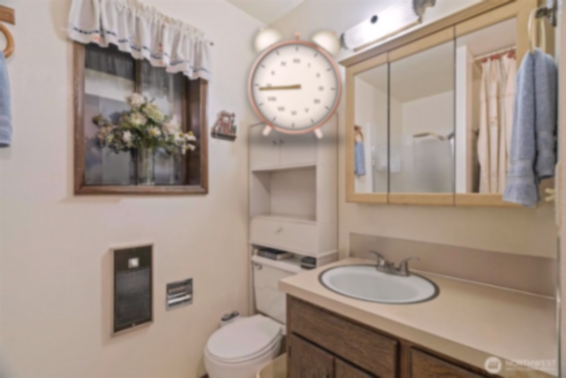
8:44
